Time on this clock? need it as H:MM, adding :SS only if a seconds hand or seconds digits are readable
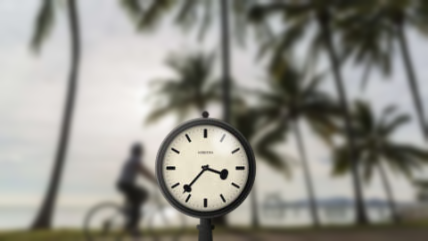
3:37
